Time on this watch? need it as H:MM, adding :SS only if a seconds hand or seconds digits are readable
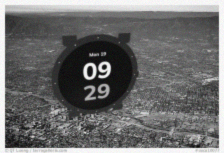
9:29
